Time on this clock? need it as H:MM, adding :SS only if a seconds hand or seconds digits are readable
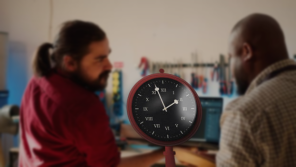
1:57
